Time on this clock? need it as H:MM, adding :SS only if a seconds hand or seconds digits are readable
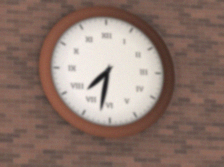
7:32
